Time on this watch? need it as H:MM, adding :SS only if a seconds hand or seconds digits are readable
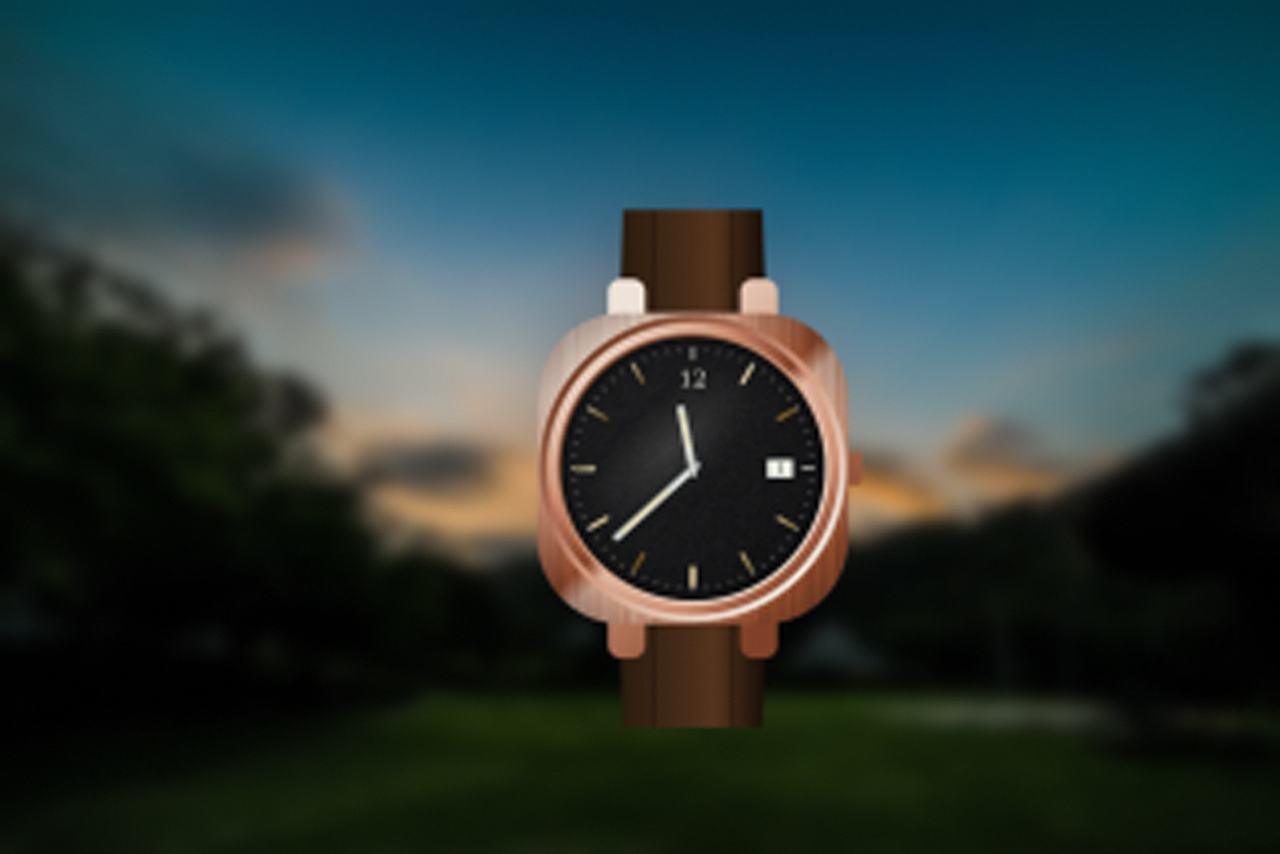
11:38
